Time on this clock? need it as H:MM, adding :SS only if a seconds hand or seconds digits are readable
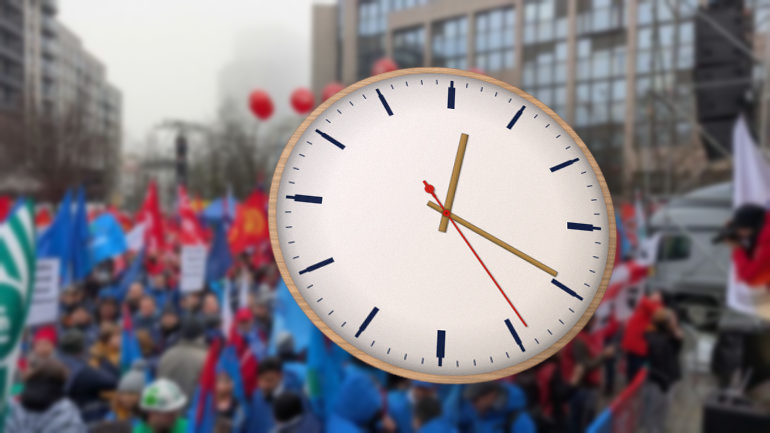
12:19:24
